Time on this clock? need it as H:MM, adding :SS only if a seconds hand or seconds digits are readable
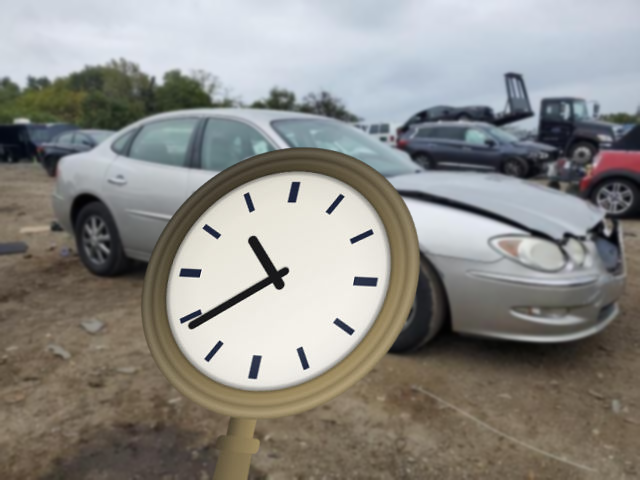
10:39
